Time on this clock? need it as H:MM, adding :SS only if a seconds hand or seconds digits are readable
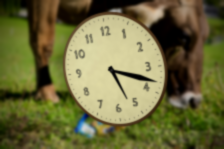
5:18
